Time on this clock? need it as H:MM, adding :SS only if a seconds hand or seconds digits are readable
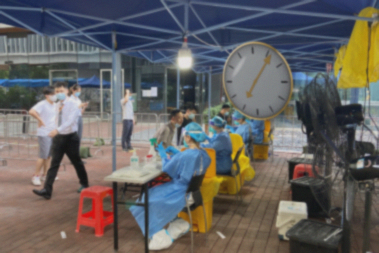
7:06
